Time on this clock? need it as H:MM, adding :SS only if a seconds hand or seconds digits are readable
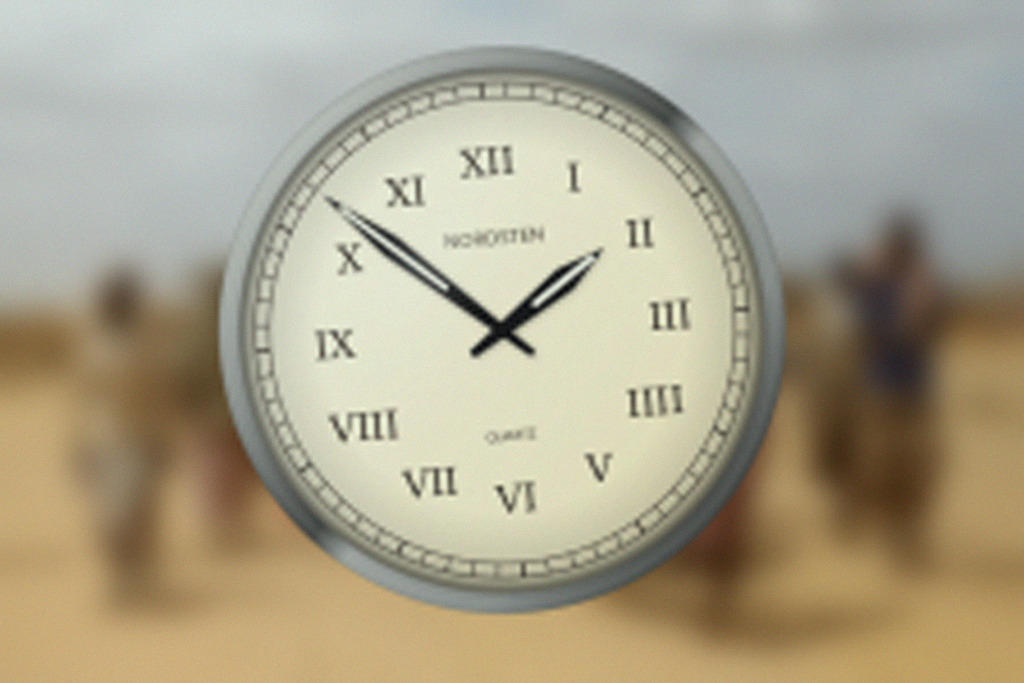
1:52
